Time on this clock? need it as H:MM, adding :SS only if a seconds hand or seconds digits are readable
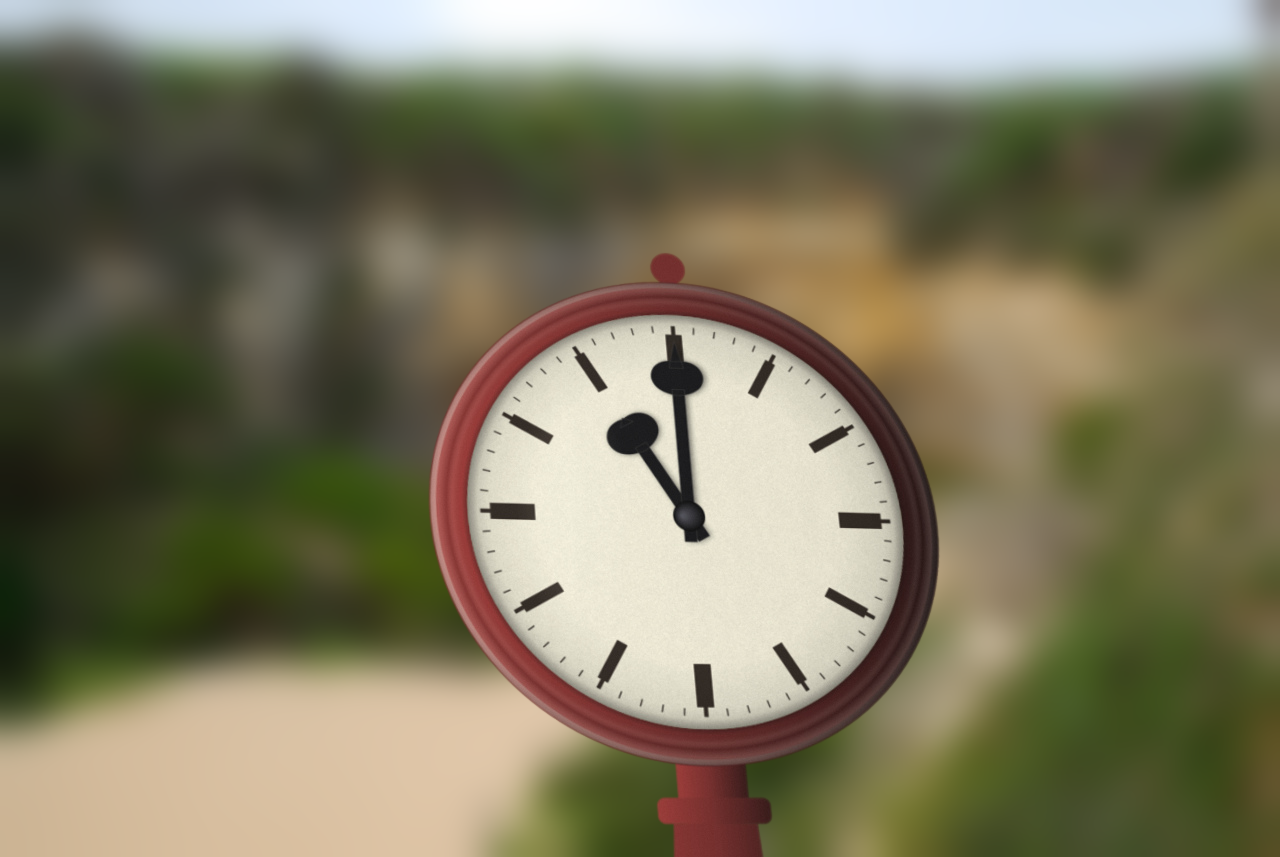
11:00
